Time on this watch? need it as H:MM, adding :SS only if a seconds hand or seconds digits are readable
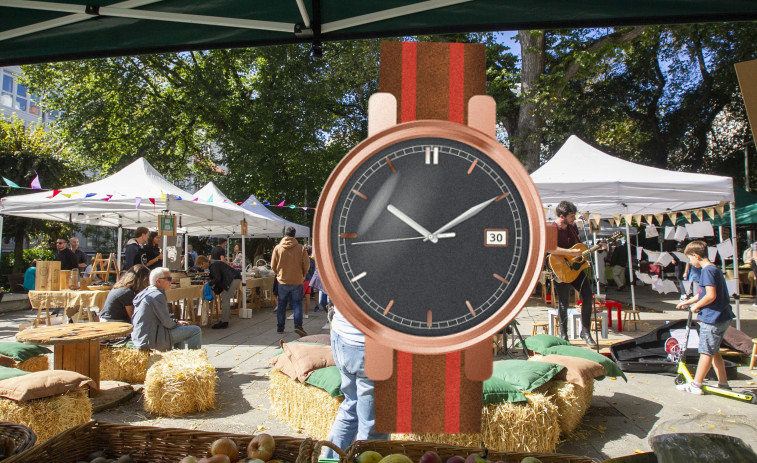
10:09:44
